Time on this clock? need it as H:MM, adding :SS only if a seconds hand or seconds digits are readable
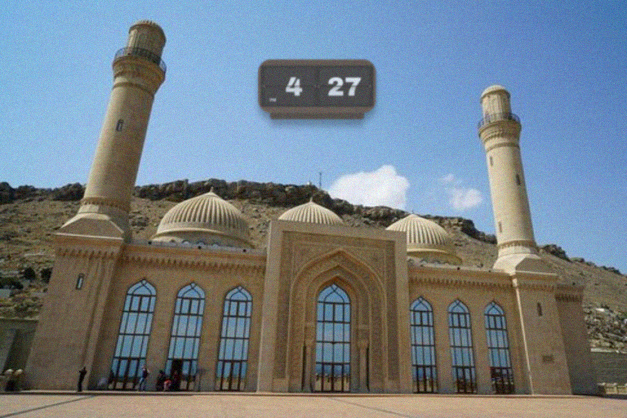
4:27
